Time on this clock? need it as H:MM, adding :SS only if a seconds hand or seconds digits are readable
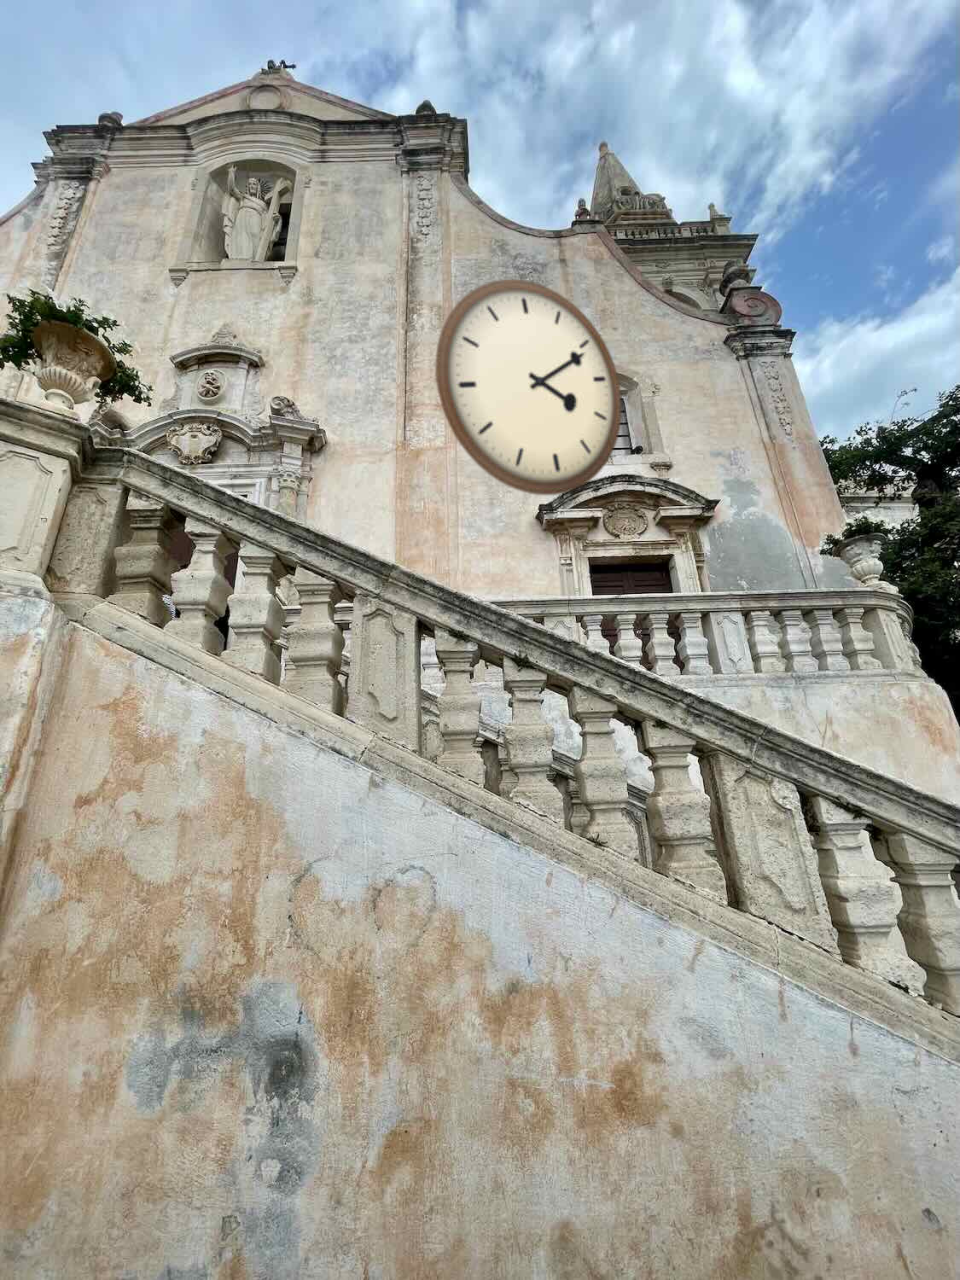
4:11
